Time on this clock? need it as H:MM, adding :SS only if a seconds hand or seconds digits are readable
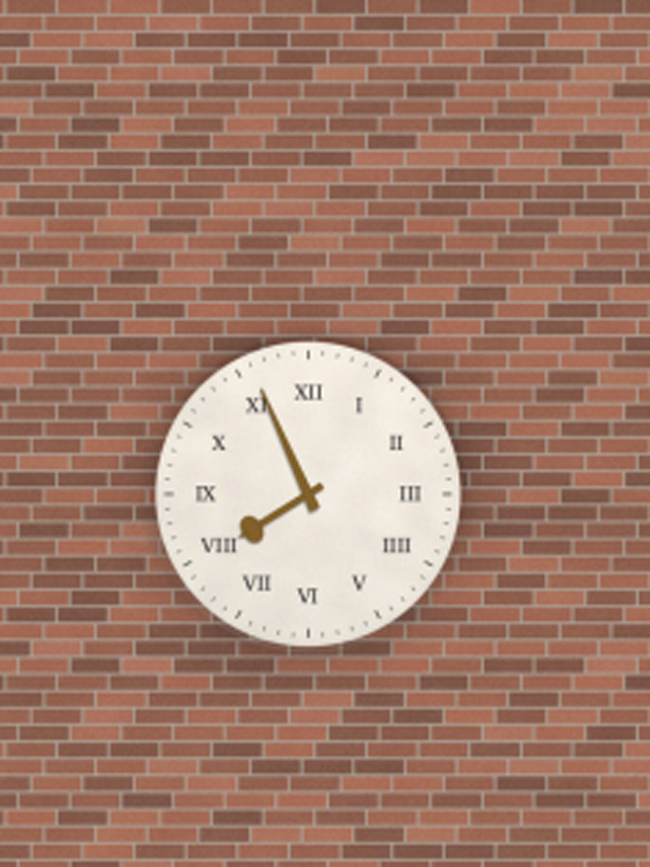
7:56
